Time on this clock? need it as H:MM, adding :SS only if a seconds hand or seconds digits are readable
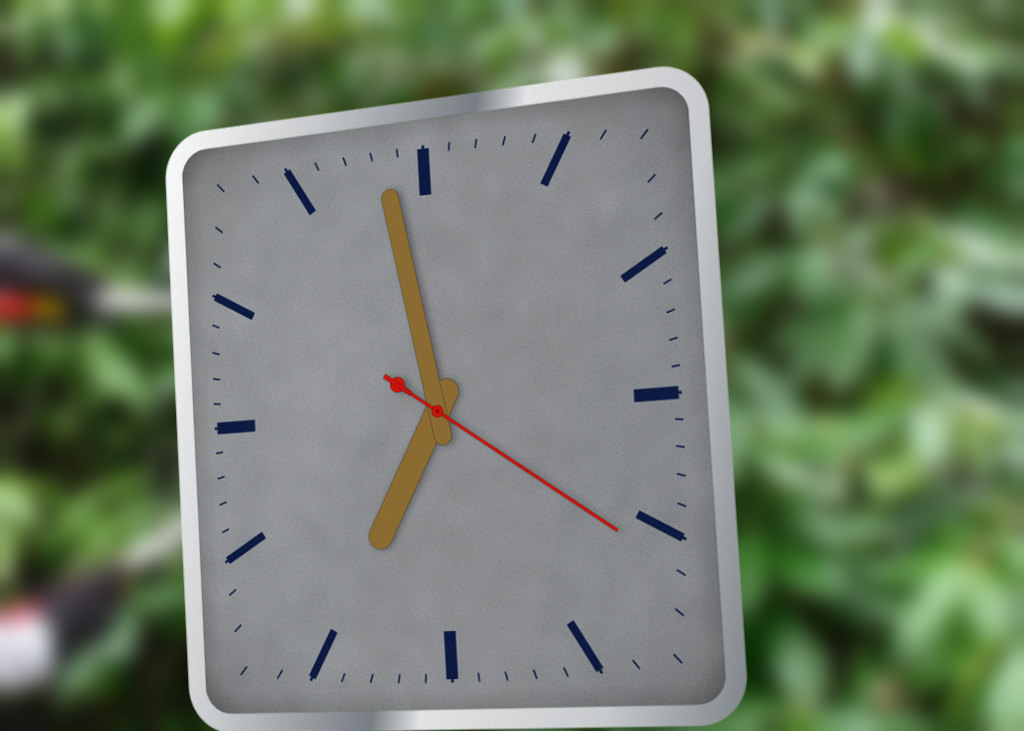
6:58:21
